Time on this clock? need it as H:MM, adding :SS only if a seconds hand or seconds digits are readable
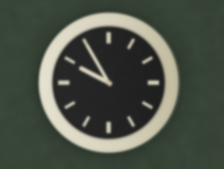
9:55
